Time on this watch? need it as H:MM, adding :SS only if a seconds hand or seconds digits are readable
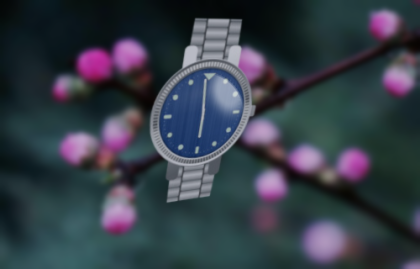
5:59
